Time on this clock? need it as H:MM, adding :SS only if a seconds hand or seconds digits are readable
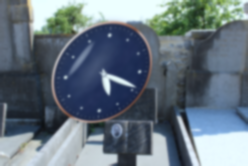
5:19
